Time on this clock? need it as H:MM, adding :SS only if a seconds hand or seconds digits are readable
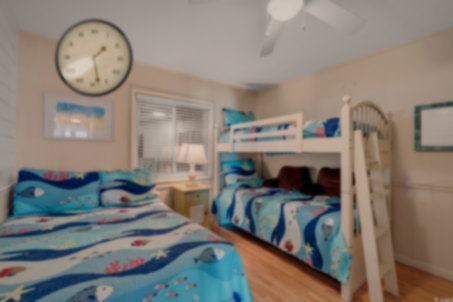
1:28
